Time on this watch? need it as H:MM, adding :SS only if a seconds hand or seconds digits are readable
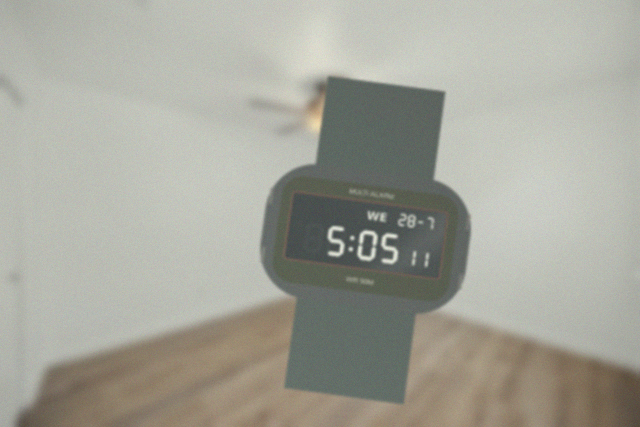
5:05:11
